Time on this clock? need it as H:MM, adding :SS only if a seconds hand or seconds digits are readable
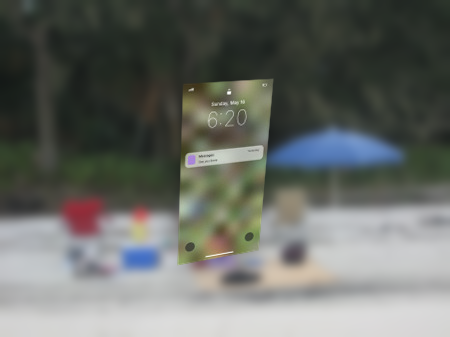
6:20
